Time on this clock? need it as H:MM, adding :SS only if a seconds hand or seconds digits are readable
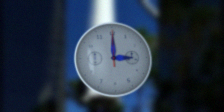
3:00
